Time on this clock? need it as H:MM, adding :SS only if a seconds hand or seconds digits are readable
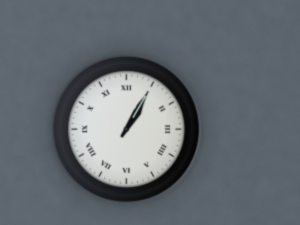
1:05
